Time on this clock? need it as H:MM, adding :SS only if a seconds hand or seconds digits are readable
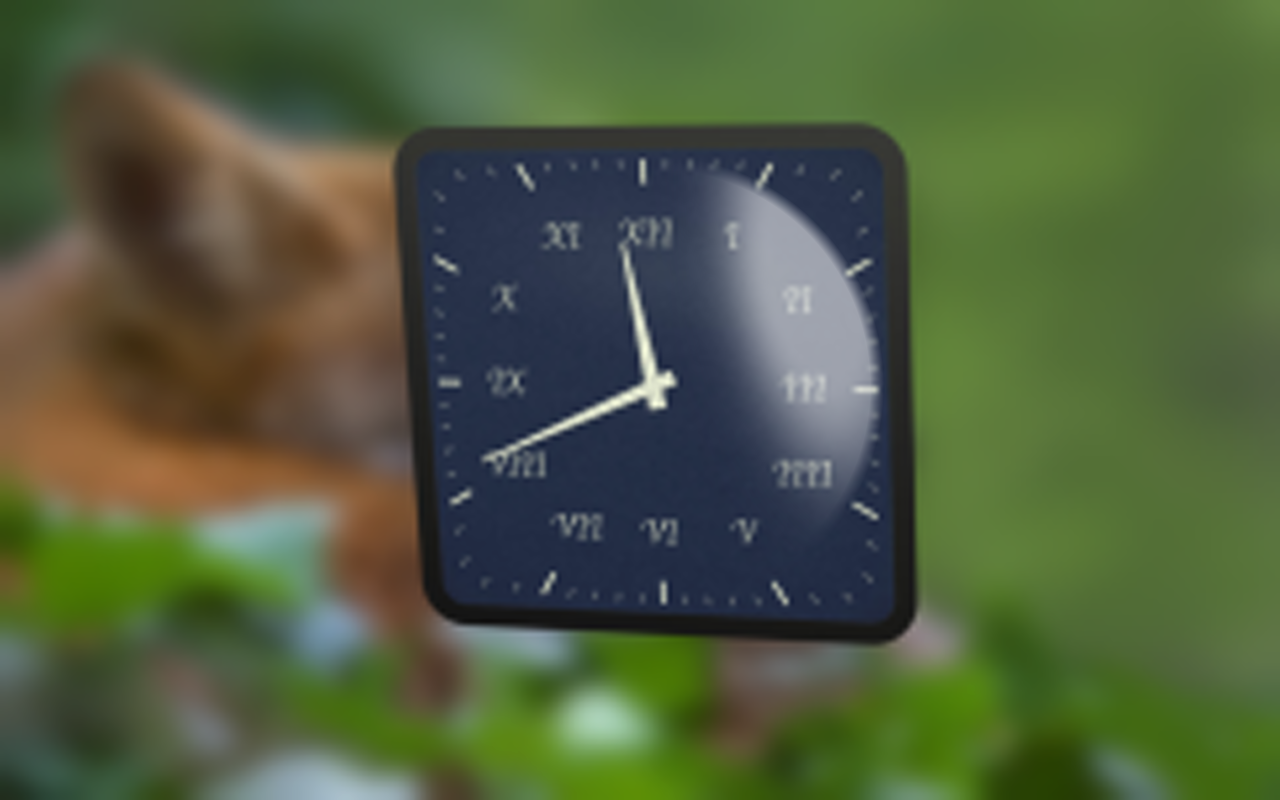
11:41
